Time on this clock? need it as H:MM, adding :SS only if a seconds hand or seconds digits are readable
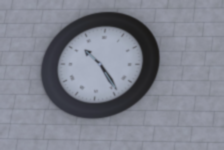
10:24
